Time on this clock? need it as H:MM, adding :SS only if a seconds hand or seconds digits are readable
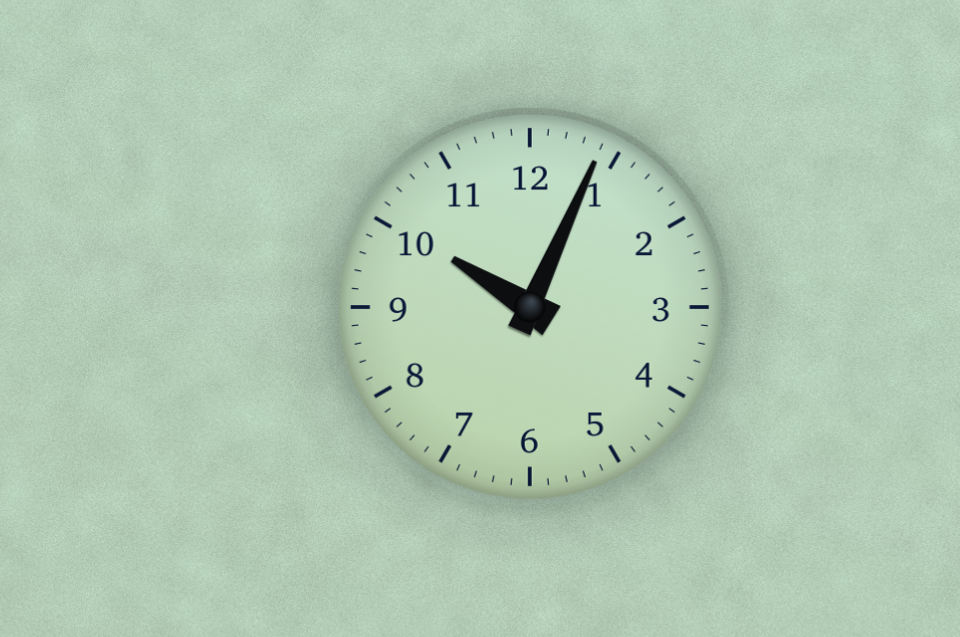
10:04
